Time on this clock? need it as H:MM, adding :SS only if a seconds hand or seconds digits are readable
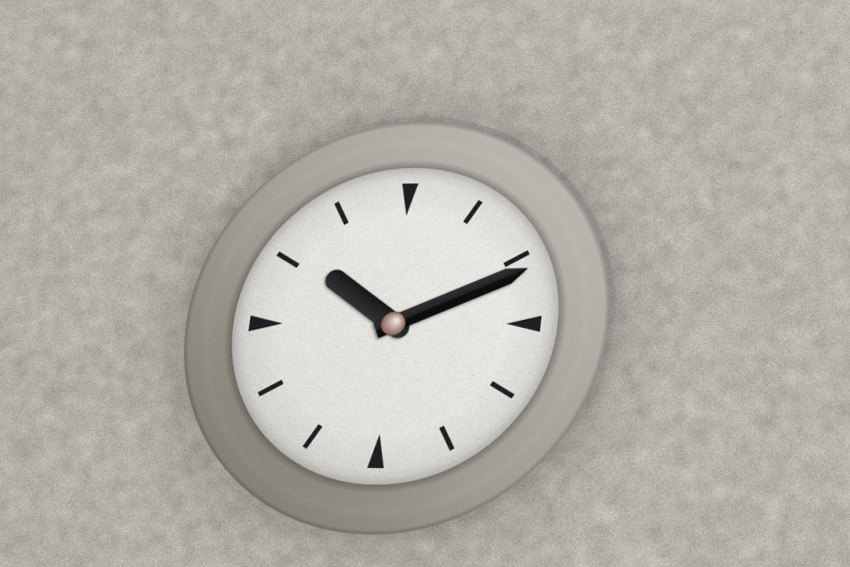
10:11
